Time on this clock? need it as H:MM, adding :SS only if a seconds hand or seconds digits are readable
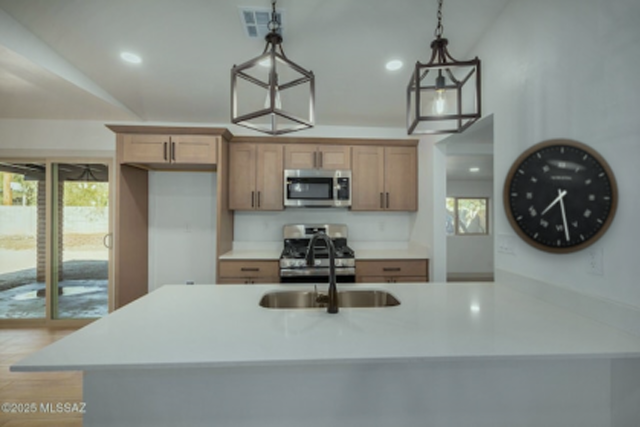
7:28
